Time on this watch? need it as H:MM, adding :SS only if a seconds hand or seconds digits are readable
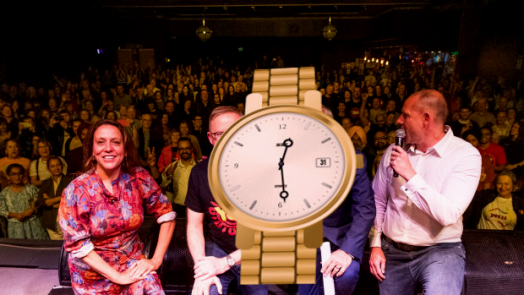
12:29
